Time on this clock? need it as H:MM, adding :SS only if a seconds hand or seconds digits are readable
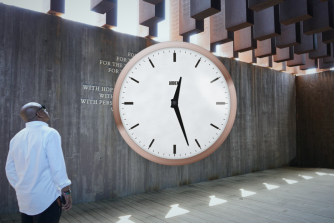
12:27
